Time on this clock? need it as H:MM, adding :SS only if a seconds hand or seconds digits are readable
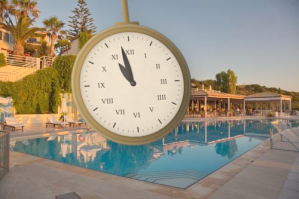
10:58
